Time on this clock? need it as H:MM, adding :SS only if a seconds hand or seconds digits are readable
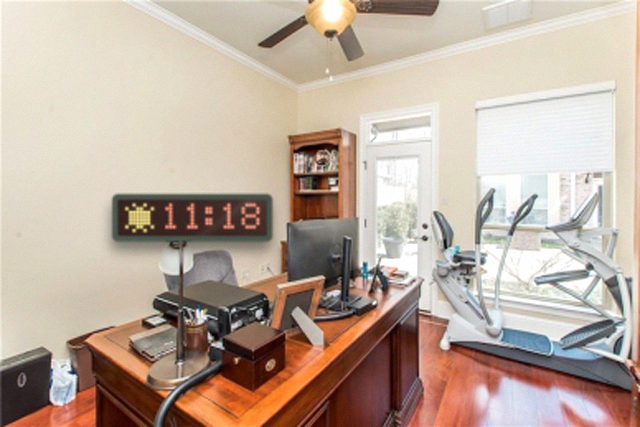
11:18
